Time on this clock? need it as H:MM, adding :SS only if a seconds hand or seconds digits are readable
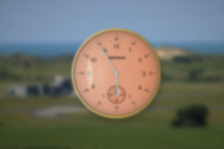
5:55
